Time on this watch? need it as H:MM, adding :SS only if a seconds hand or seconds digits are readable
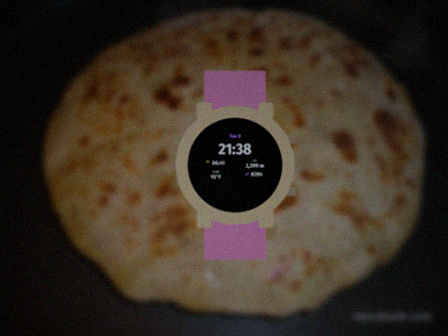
21:38
